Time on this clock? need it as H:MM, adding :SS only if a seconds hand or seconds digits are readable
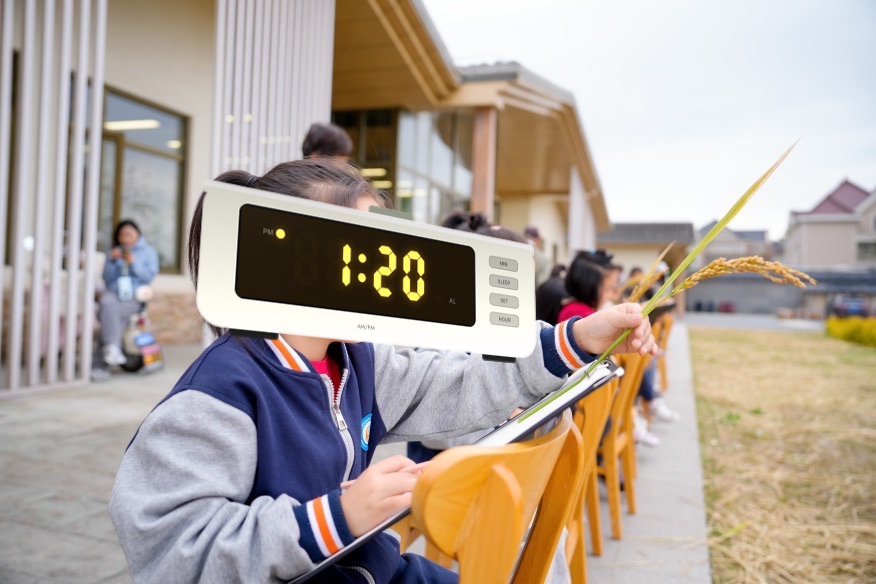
1:20
